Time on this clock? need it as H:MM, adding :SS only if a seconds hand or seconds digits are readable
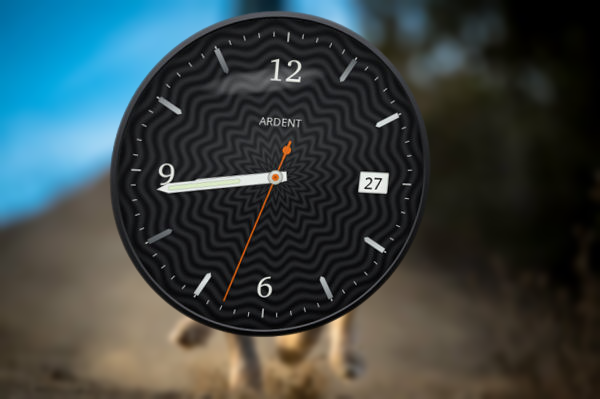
8:43:33
